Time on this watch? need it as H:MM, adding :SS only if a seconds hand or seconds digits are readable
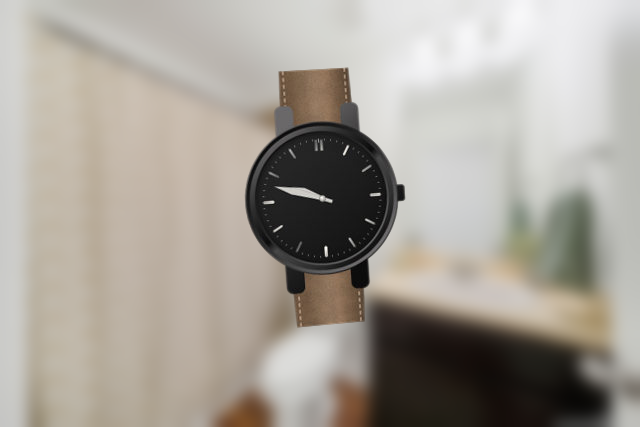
9:48
